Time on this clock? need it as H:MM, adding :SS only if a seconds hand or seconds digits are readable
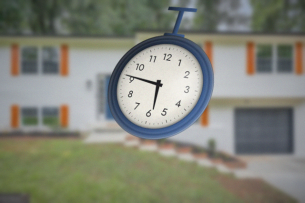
5:46
